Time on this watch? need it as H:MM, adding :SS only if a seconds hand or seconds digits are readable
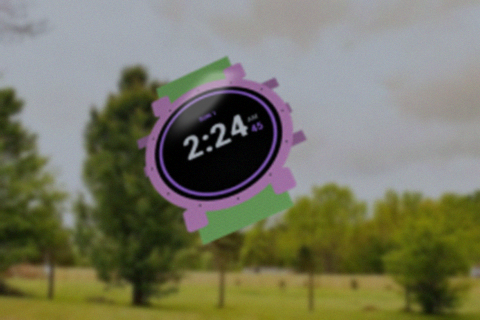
2:24
